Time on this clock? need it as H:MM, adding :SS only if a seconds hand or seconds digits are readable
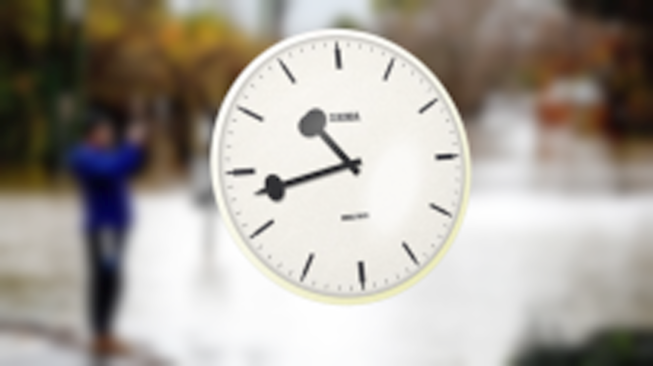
10:43
